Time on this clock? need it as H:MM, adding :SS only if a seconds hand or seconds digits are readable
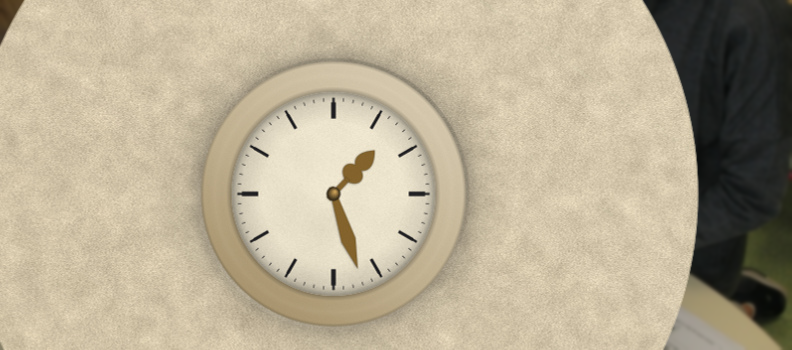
1:27
